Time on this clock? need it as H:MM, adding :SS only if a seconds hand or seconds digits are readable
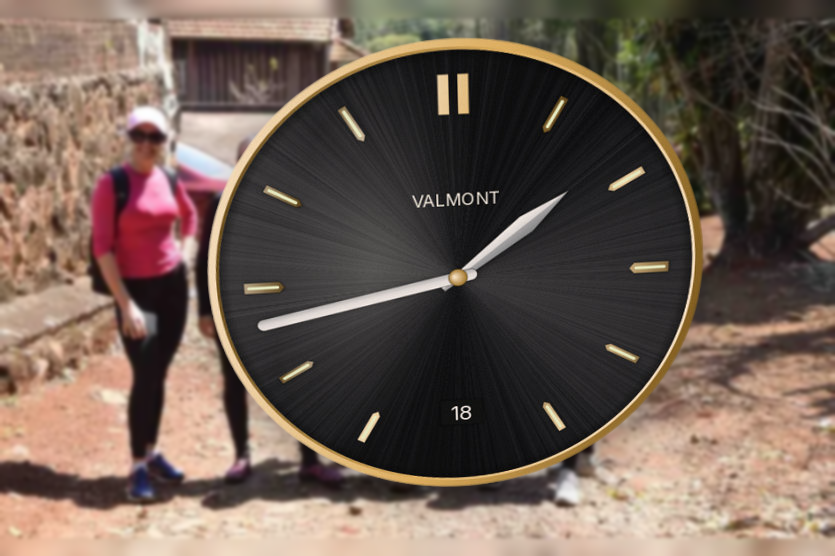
1:43
